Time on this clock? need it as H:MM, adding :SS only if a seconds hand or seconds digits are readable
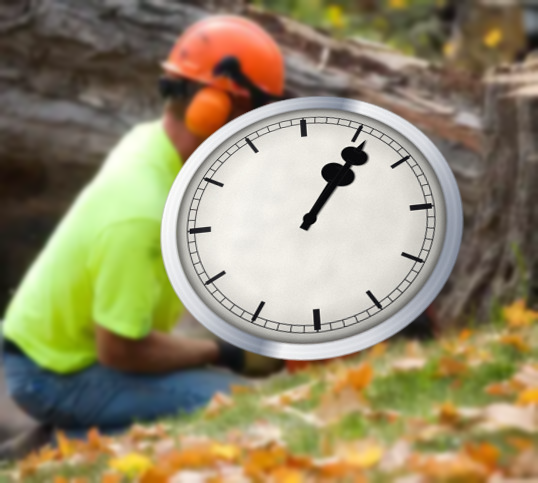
1:06
